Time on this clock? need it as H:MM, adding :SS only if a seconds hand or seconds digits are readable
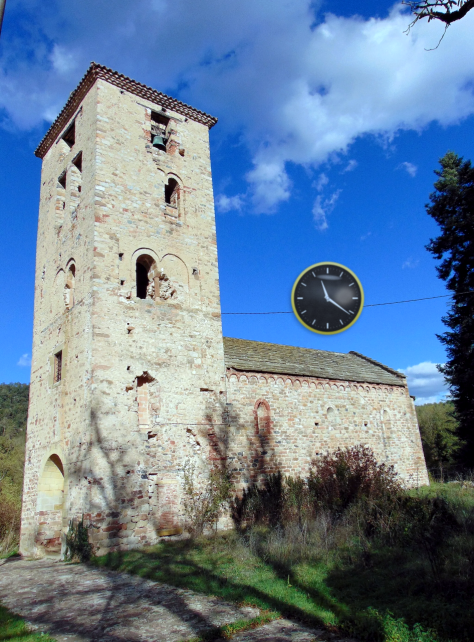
11:21
